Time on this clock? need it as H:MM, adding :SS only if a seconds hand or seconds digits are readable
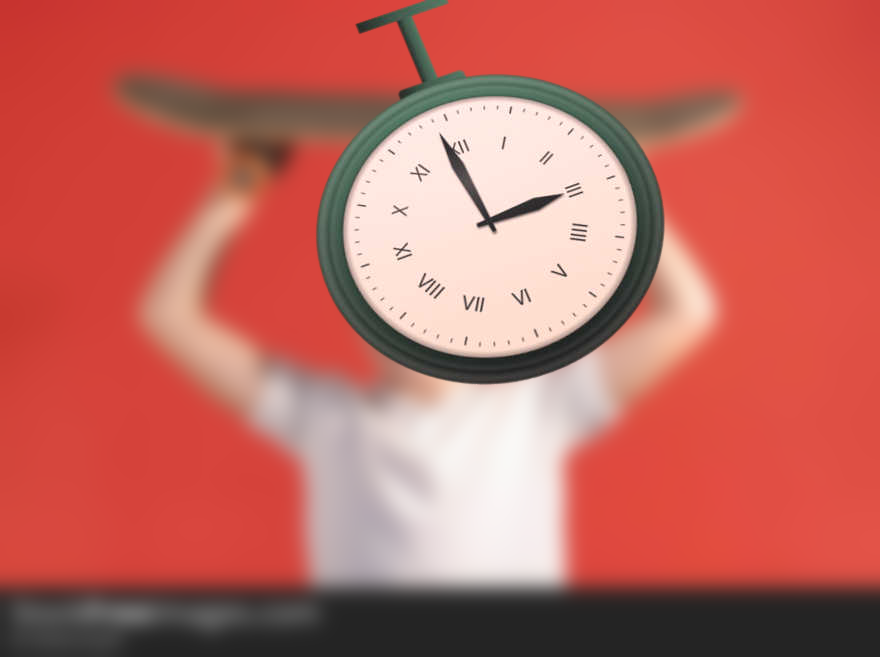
2:59
